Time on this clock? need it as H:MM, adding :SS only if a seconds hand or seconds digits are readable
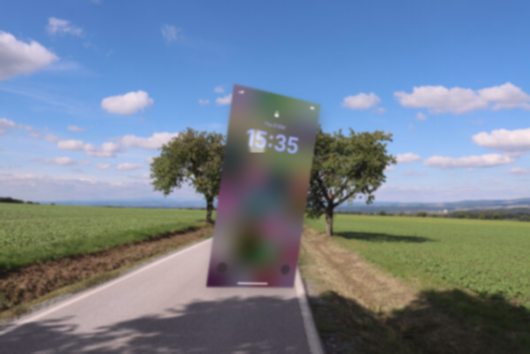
15:35
